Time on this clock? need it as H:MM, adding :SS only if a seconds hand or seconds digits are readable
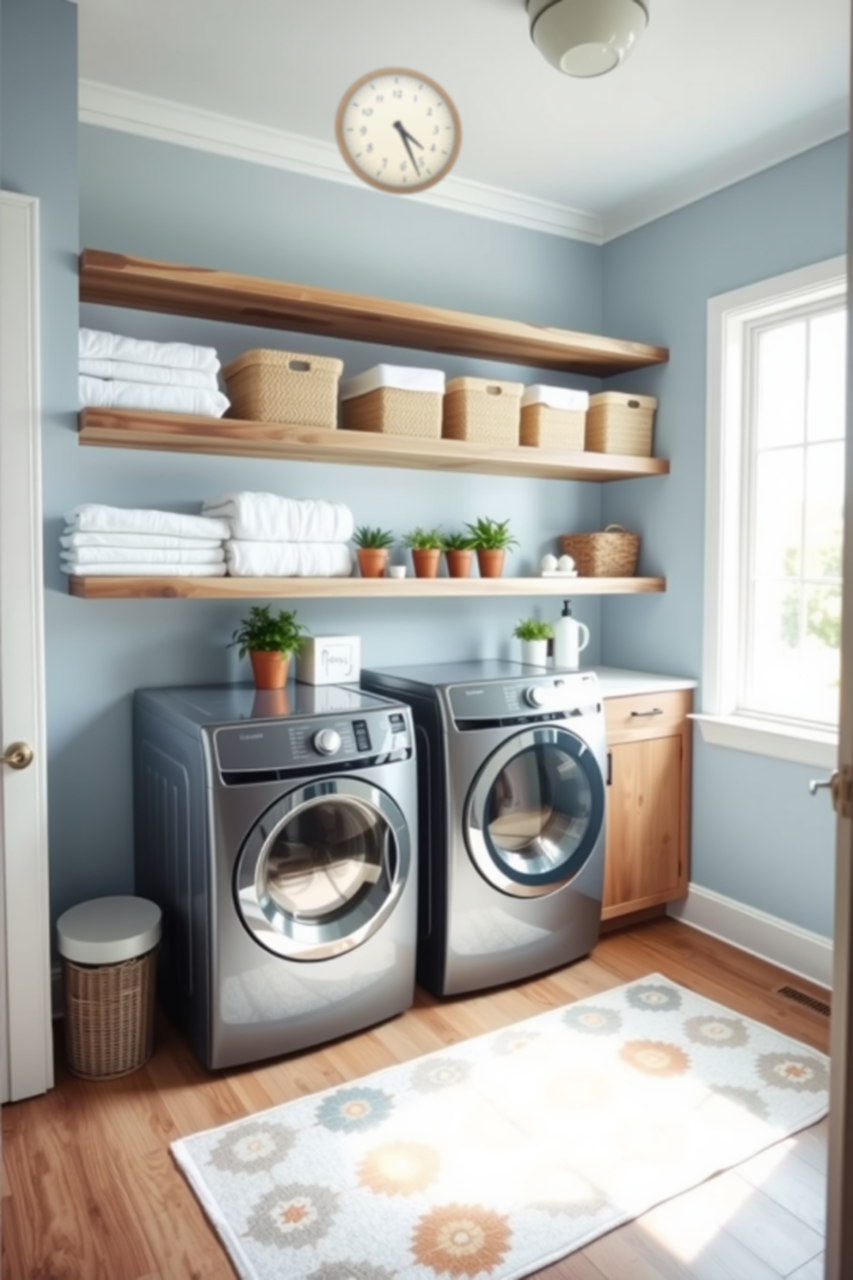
4:27
